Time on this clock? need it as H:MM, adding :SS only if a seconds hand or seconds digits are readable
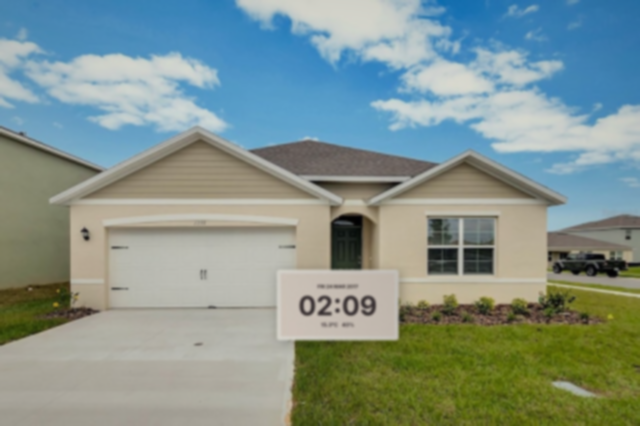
2:09
